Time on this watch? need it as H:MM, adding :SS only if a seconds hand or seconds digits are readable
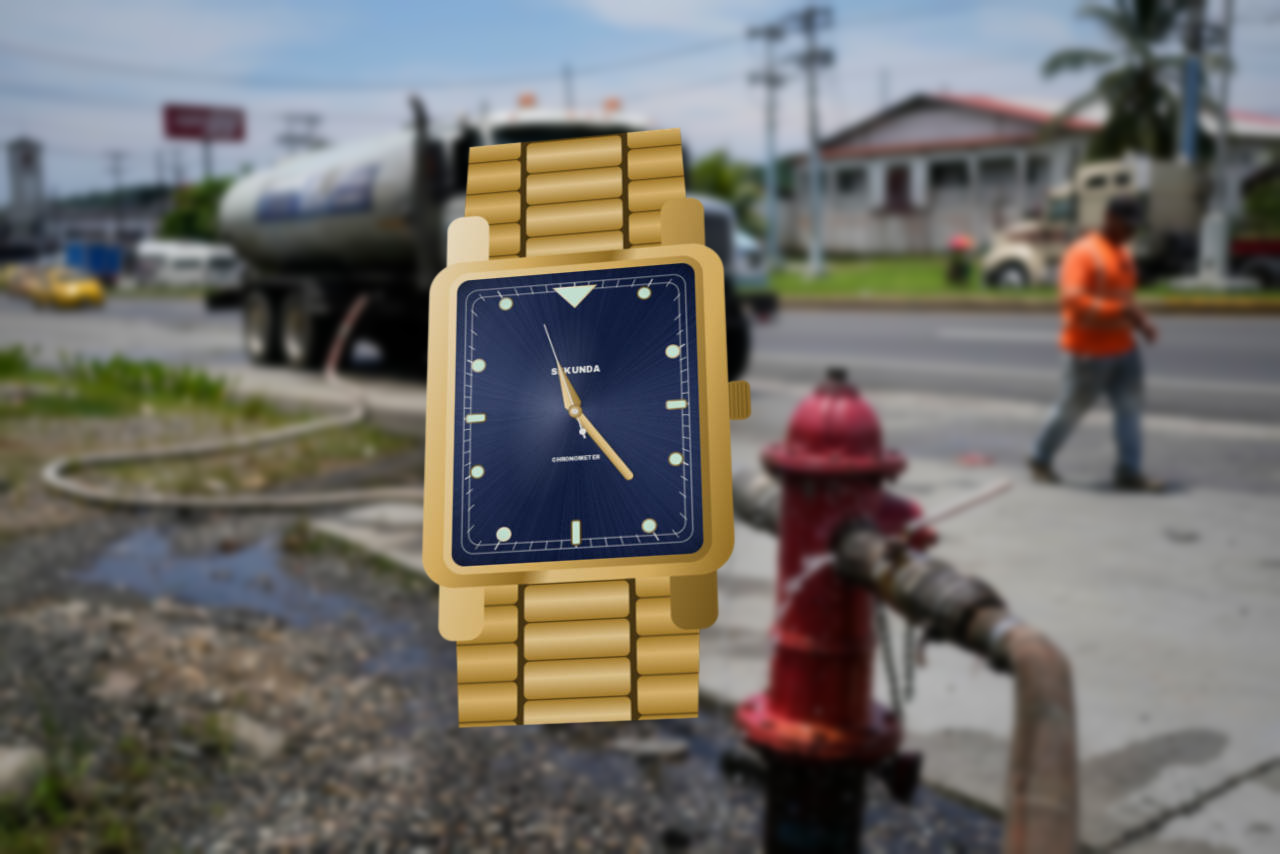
11:23:57
